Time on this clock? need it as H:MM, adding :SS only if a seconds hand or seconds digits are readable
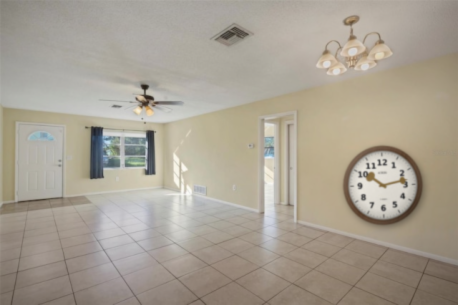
10:13
